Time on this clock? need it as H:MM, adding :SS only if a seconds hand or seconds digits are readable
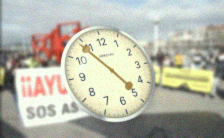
4:54
